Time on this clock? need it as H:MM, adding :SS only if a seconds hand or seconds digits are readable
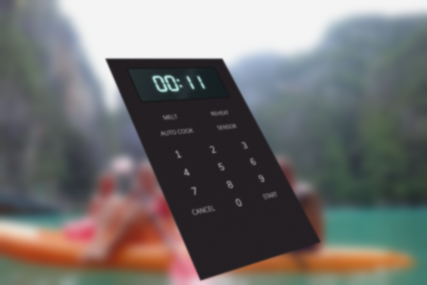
0:11
